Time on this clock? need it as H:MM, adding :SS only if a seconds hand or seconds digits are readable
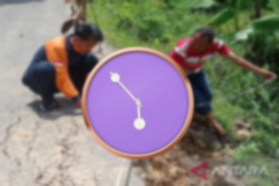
5:53
